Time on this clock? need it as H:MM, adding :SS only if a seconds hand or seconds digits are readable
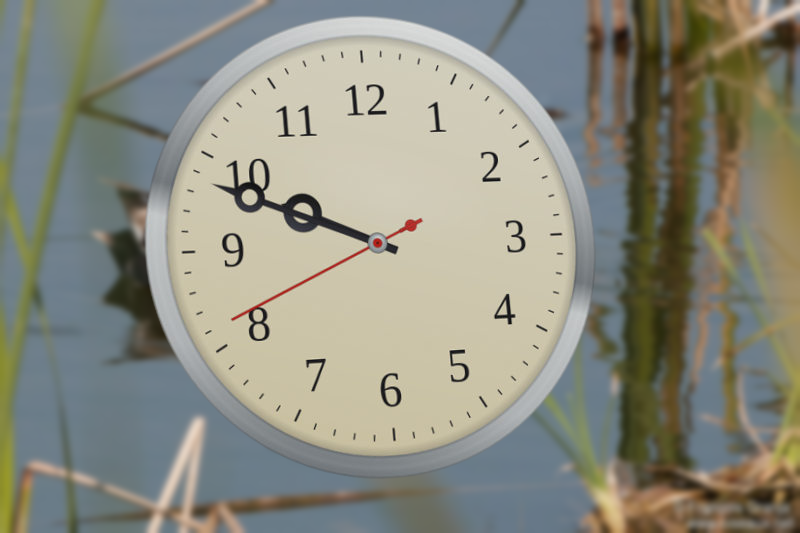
9:48:41
